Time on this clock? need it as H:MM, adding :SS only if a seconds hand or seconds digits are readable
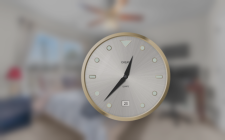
12:37
